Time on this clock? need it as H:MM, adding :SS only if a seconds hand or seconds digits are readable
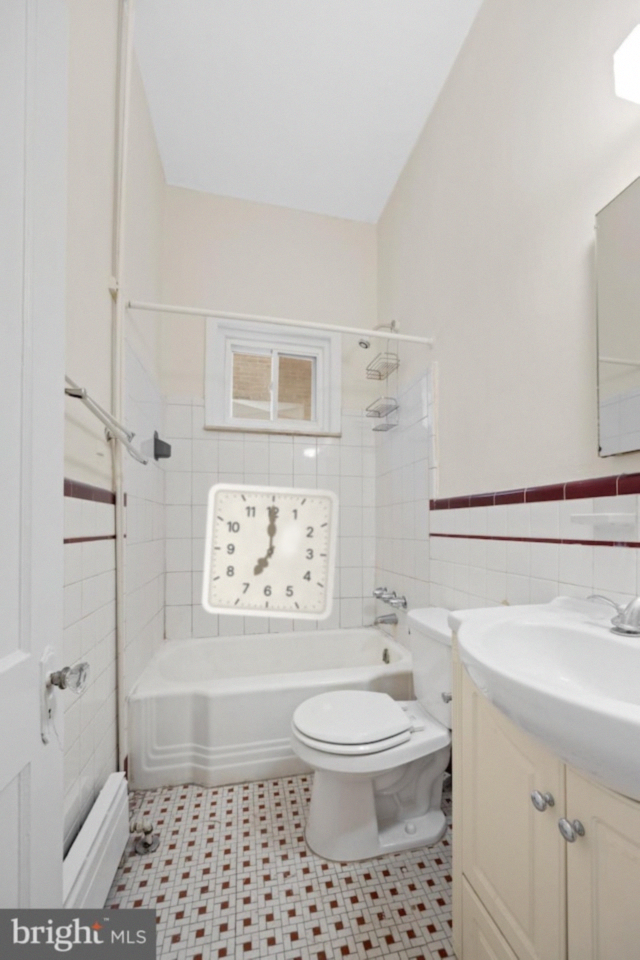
7:00
